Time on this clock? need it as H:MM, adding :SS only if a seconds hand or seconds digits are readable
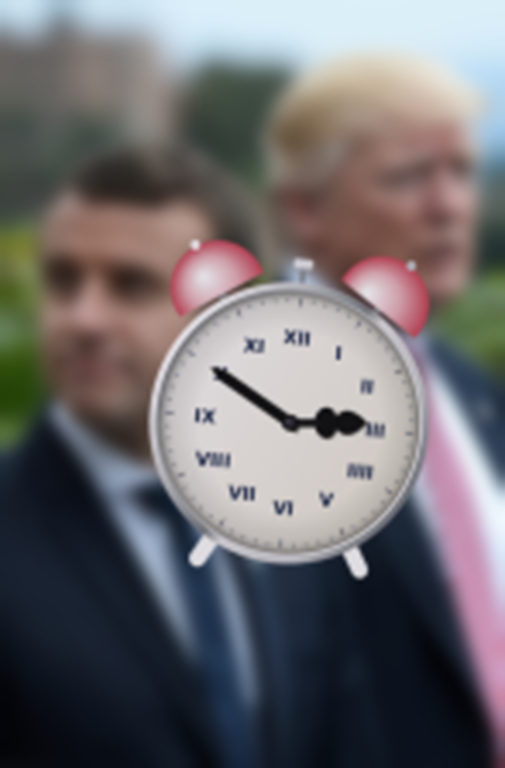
2:50
